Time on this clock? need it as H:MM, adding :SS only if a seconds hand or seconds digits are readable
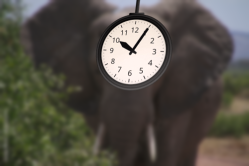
10:05
